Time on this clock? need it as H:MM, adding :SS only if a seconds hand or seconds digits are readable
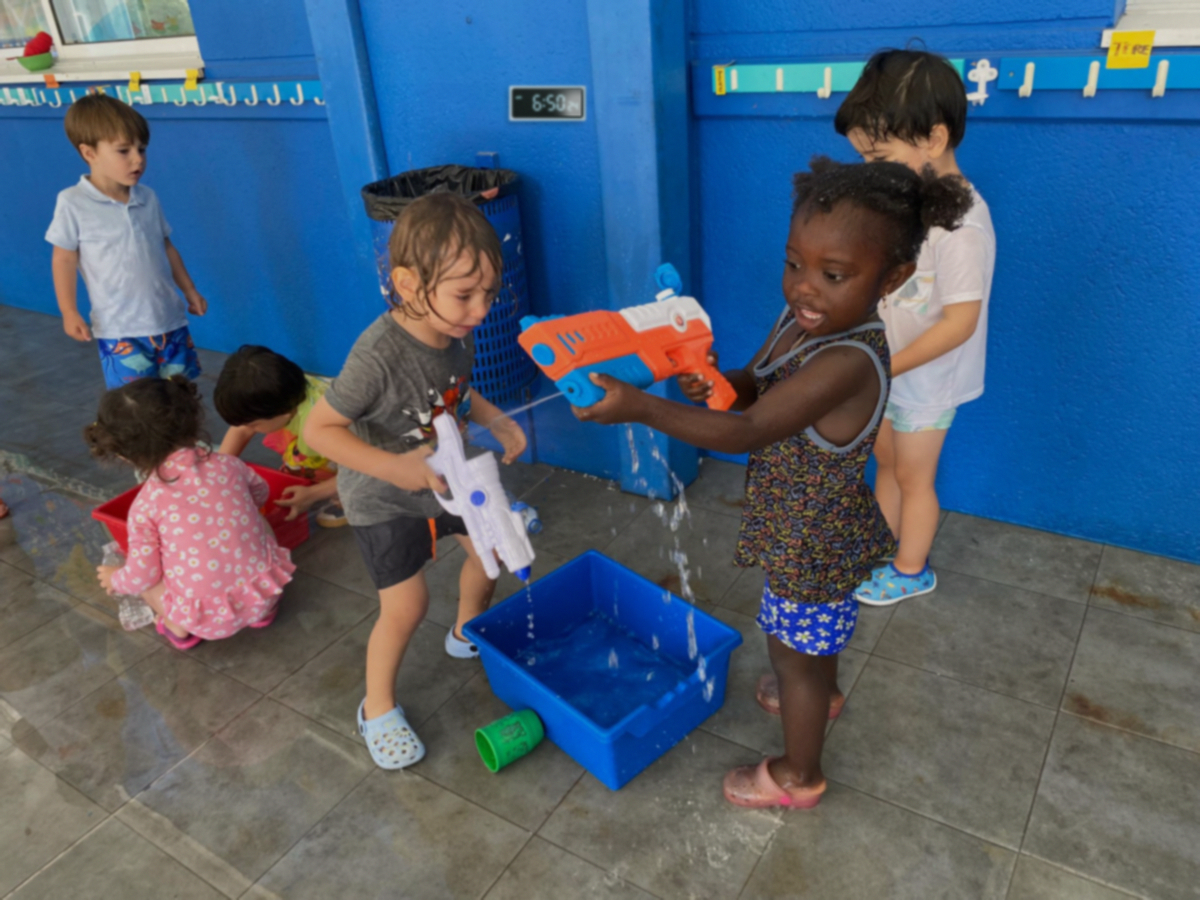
6:50
